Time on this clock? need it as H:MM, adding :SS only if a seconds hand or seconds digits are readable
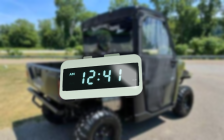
12:41
